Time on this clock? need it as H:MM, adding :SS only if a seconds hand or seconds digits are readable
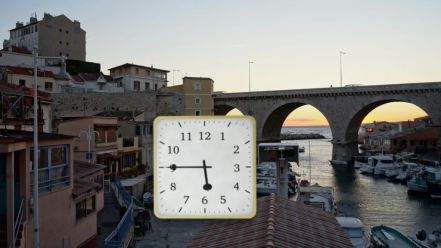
5:45
